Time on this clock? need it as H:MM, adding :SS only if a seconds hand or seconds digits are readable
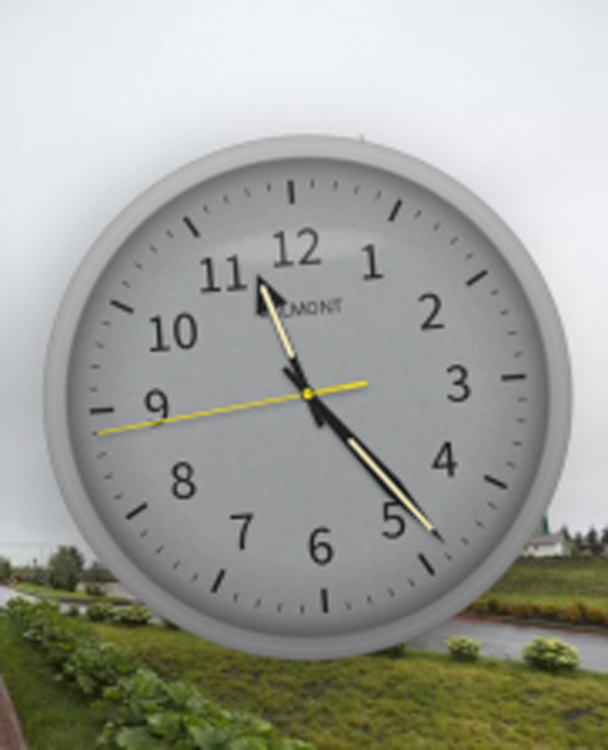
11:23:44
